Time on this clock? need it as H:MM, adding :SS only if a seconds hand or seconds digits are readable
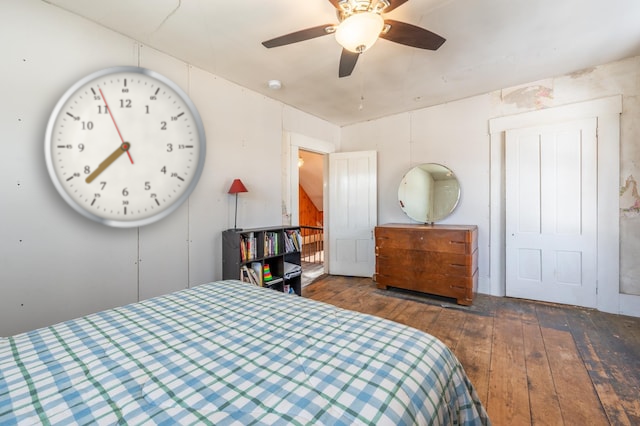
7:37:56
